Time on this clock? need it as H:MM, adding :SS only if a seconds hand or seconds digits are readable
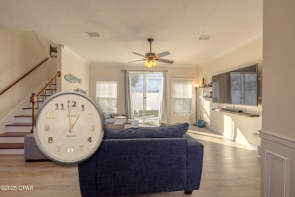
12:59
